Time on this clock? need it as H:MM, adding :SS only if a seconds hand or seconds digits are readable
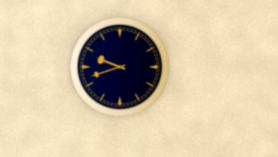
9:42
